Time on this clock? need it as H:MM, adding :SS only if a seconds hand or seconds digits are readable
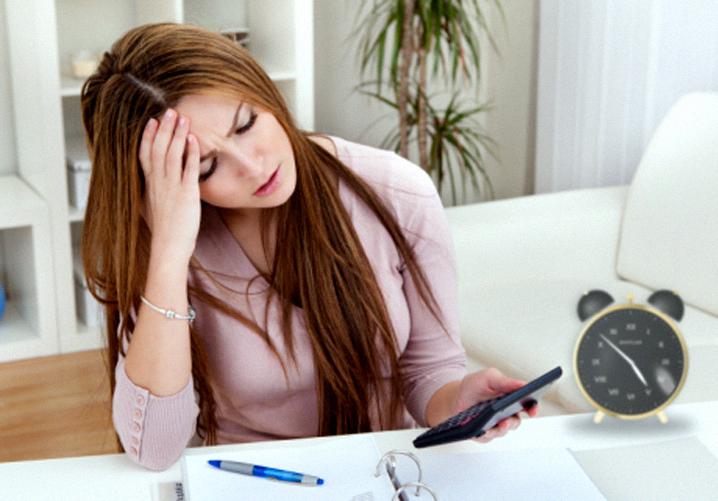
4:52
